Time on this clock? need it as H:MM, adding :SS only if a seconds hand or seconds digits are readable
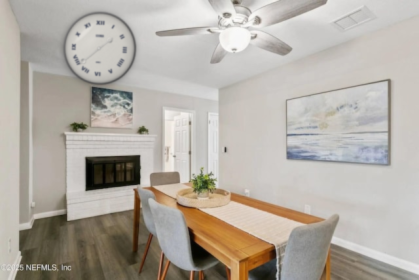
1:38
